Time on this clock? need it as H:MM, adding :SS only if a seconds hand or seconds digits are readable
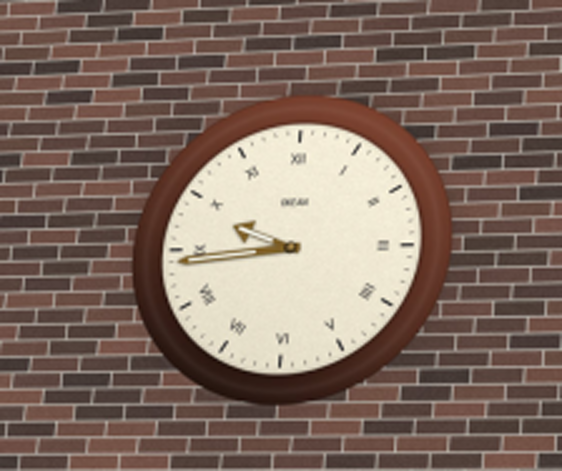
9:44
